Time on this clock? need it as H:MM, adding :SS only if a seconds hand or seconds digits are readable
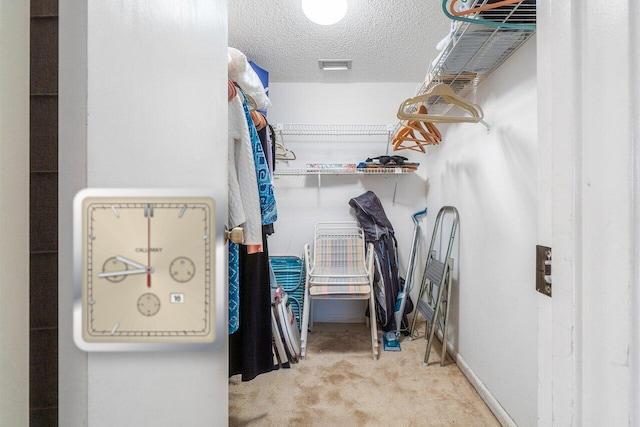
9:44
